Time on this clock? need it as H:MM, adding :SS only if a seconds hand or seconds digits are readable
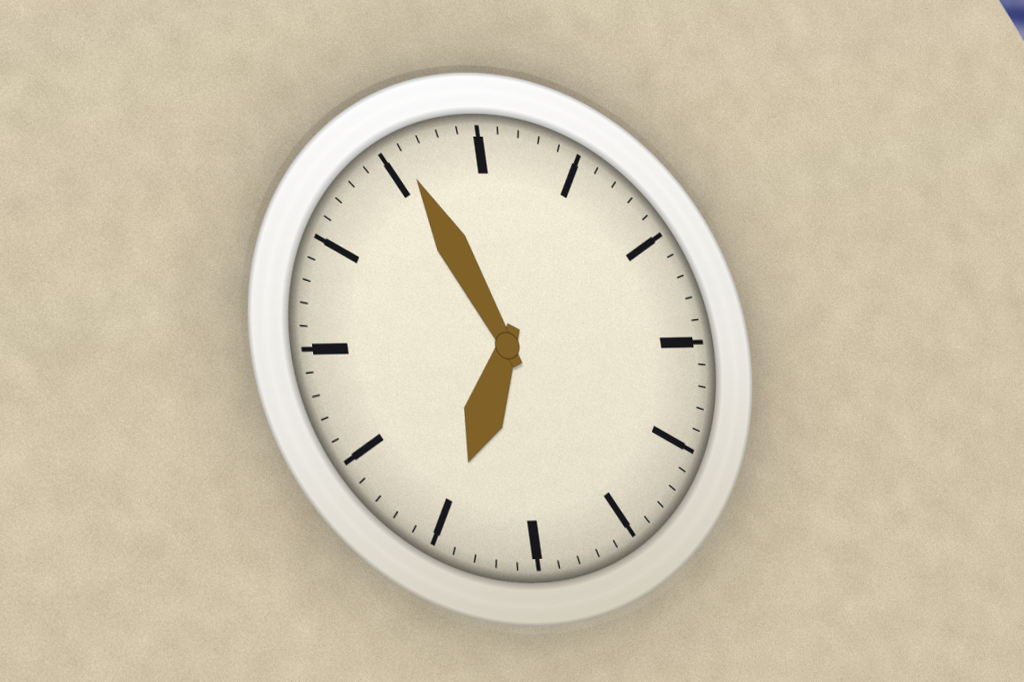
6:56
